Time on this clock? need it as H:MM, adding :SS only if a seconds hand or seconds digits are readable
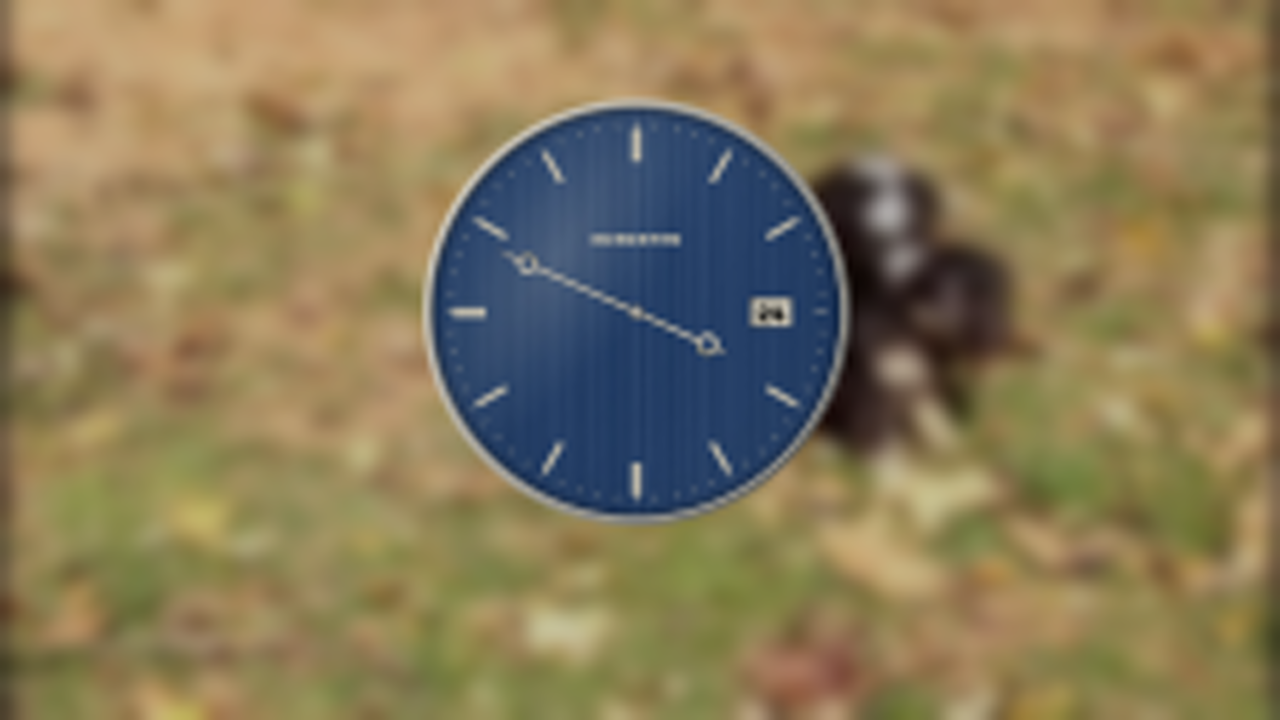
3:49
